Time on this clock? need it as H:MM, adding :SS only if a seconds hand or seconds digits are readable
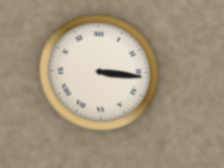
3:16
